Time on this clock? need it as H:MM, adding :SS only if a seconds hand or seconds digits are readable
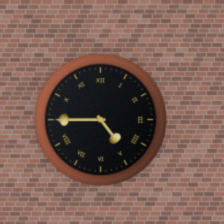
4:45
